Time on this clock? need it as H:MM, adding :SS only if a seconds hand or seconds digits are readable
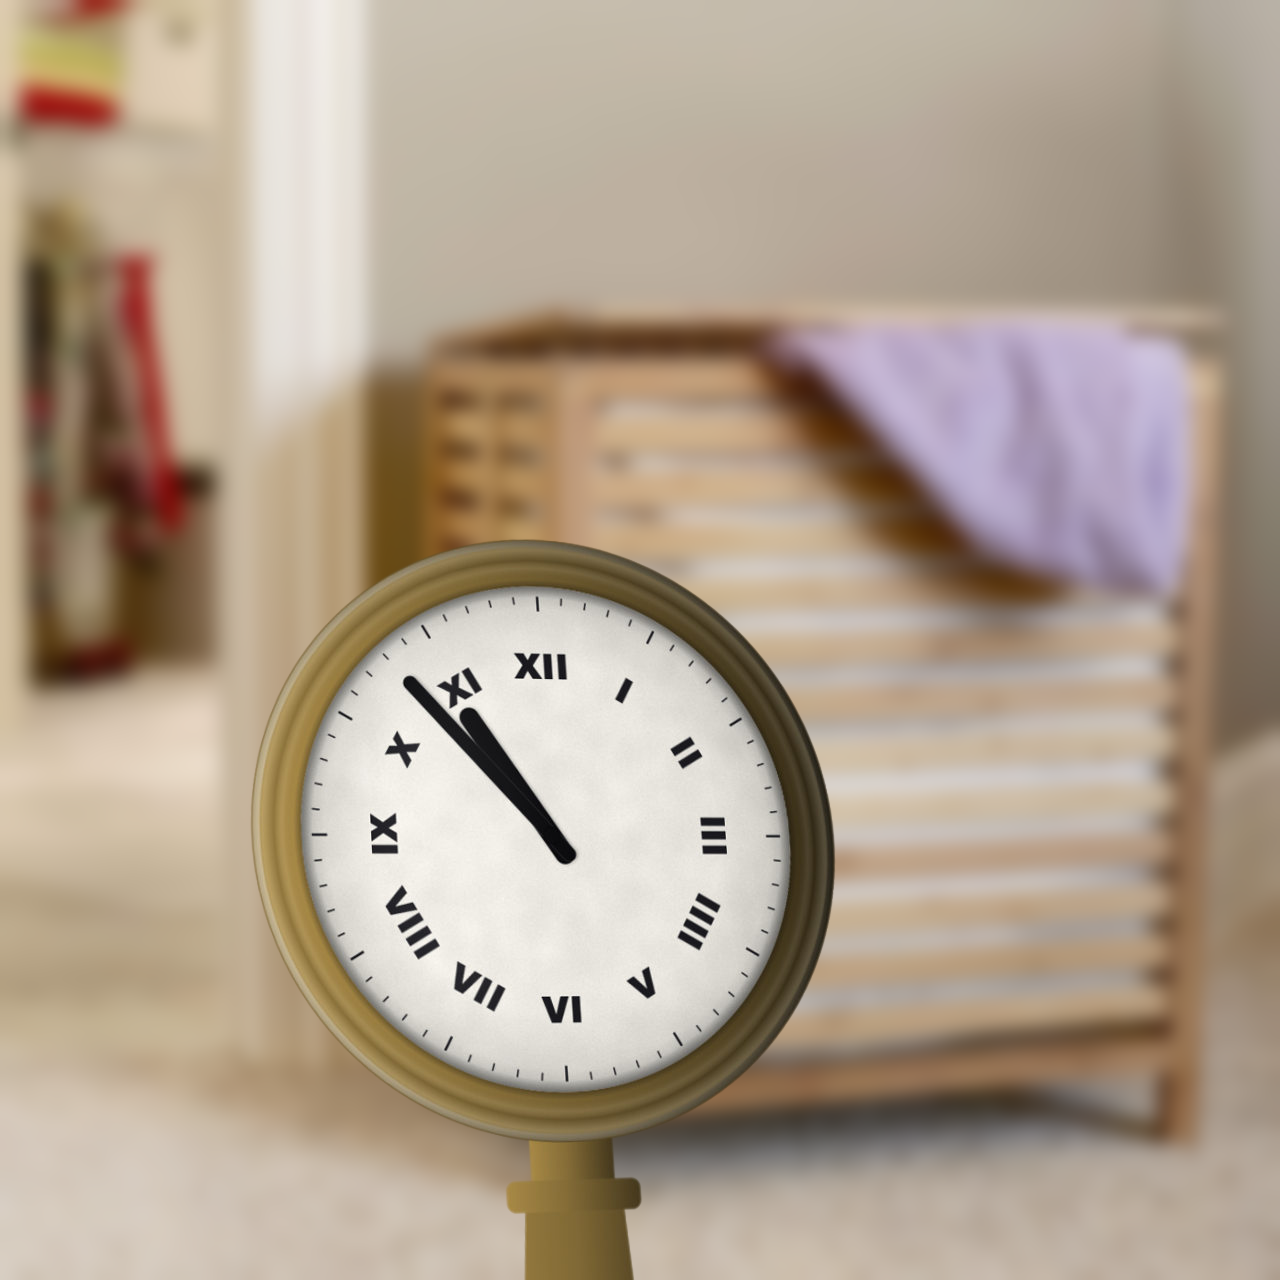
10:53
